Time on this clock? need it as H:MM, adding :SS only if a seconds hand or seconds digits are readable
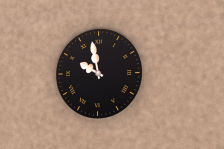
9:58
